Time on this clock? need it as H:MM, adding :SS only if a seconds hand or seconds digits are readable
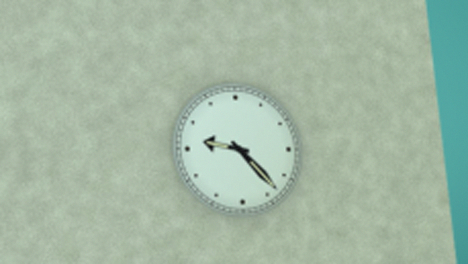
9:23
